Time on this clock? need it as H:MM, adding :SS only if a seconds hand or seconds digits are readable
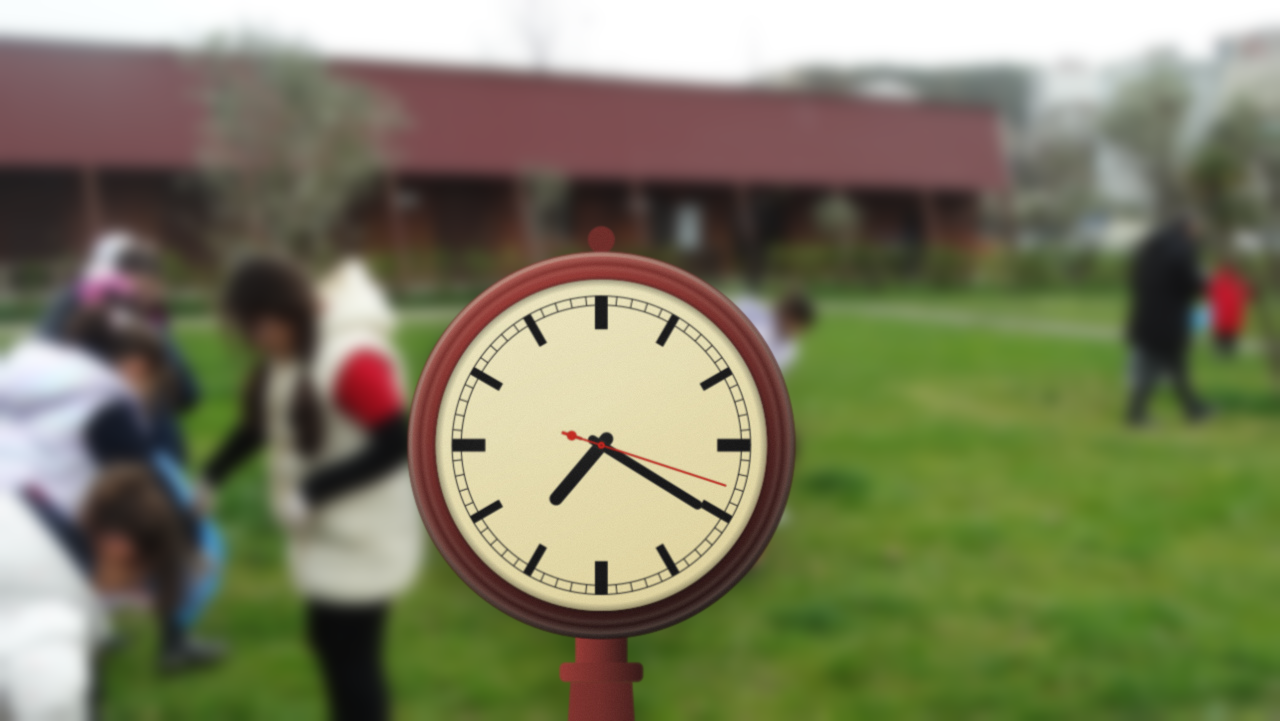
7:20:18
